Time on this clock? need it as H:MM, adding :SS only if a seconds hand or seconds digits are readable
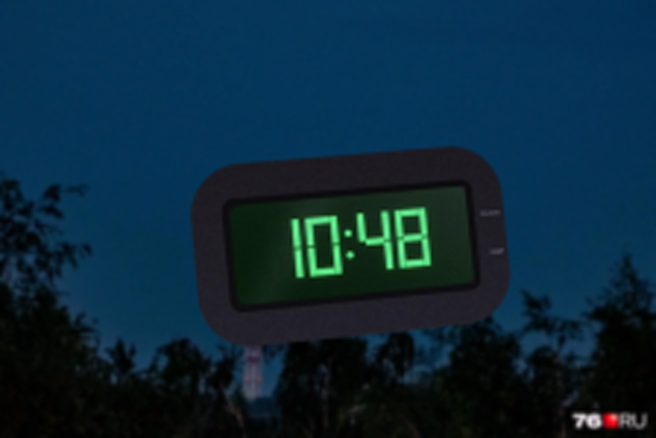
10:48
